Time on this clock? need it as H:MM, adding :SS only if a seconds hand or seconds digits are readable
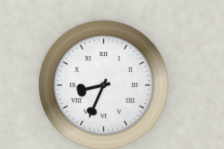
8:34
